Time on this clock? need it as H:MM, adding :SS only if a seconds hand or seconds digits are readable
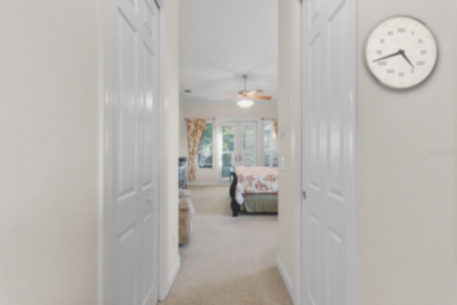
4:42
